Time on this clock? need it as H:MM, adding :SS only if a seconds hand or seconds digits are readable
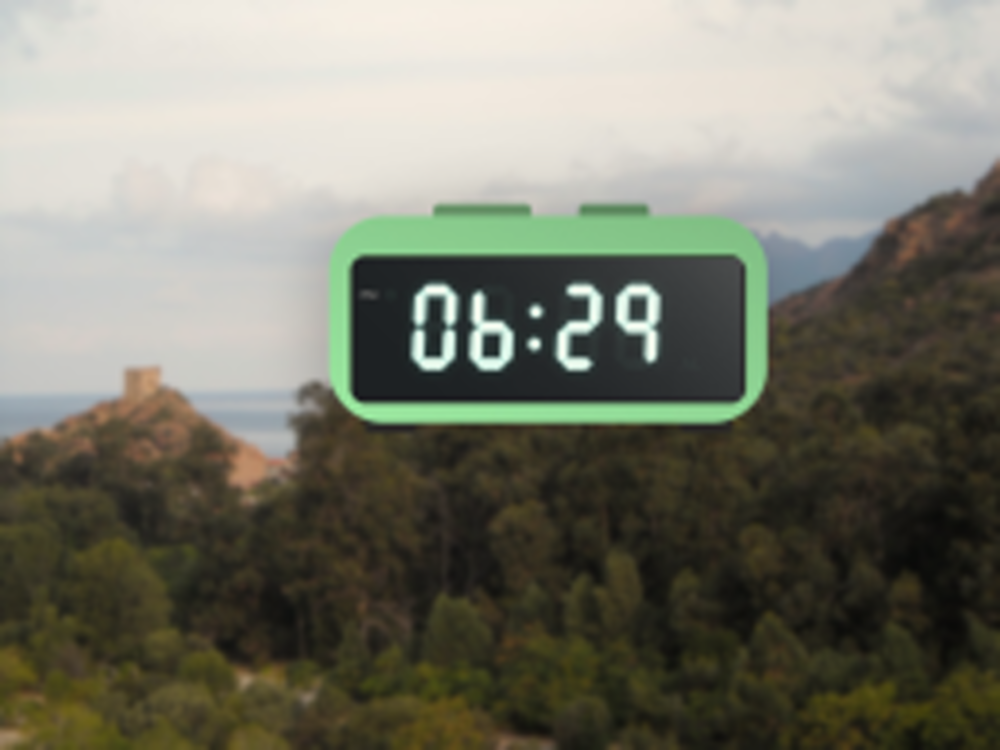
6:29
